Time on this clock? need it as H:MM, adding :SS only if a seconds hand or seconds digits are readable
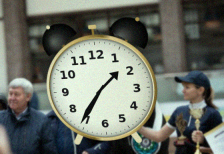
1:36
